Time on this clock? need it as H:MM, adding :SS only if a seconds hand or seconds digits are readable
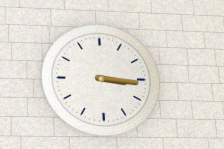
3:16
